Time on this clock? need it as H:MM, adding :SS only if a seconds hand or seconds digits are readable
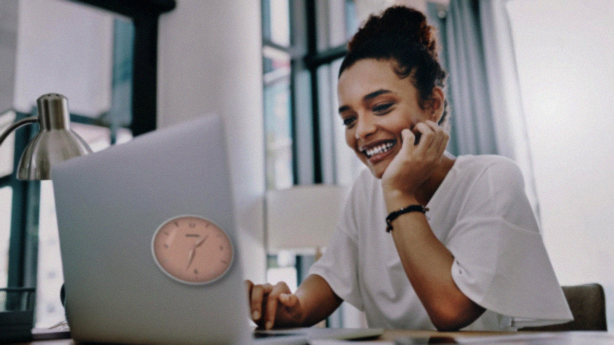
1:33
